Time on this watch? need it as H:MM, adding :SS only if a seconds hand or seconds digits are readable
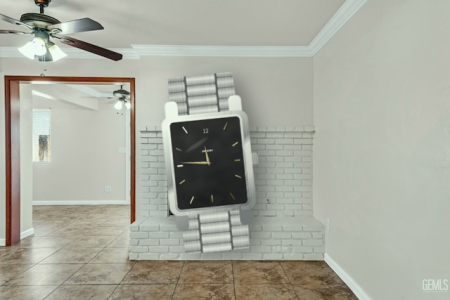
11:46
